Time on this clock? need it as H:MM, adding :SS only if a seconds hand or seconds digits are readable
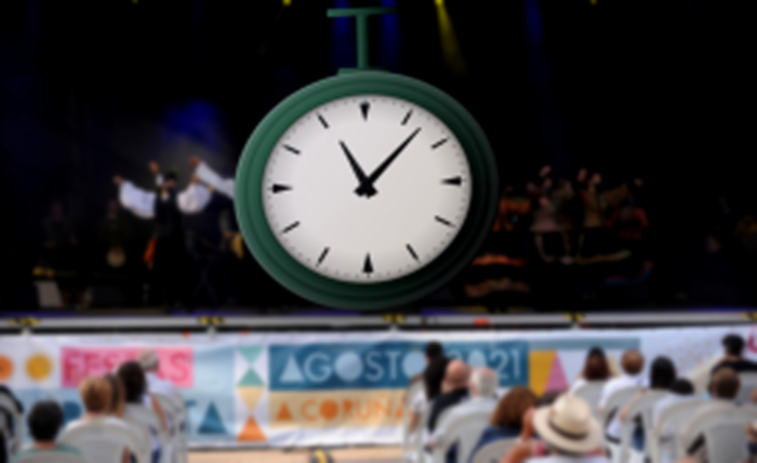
11:07
